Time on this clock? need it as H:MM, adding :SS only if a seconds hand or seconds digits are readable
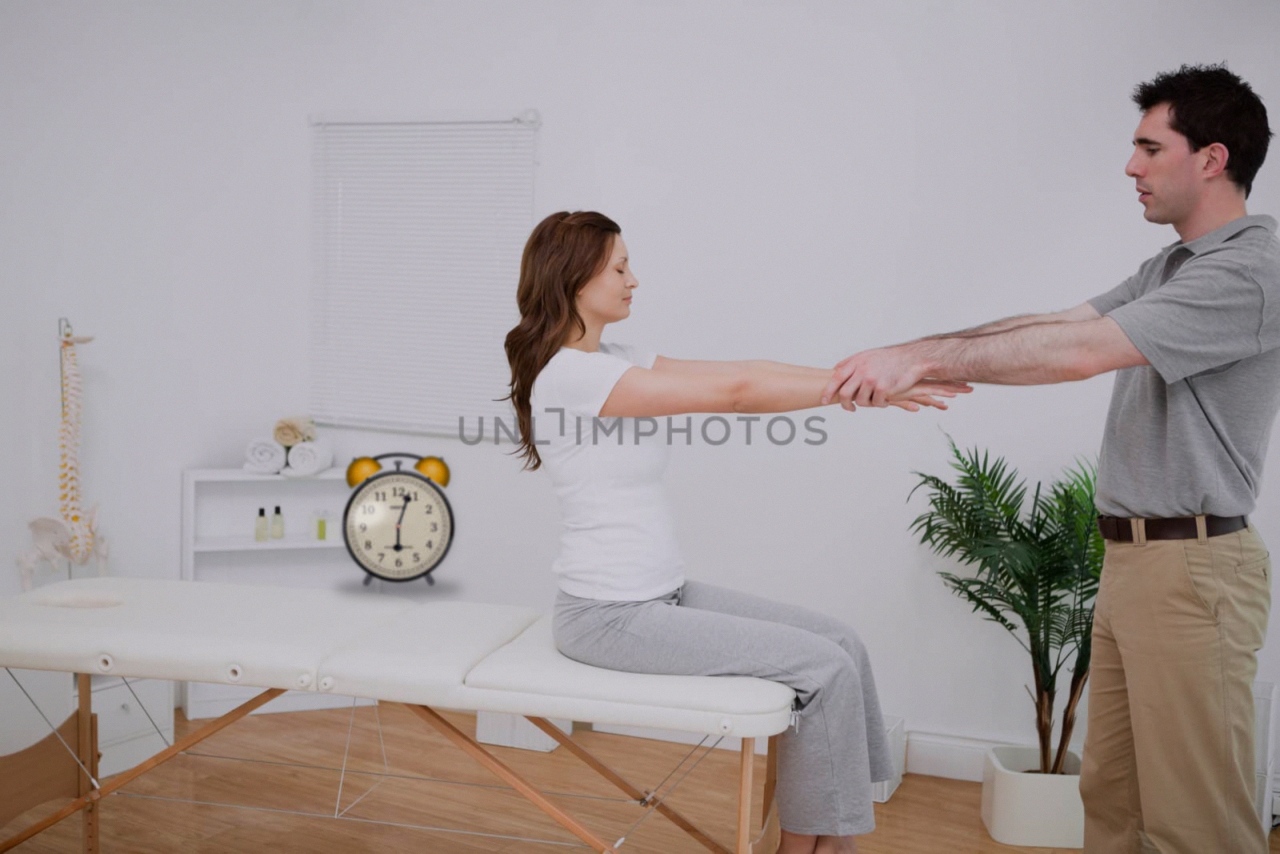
6:03
